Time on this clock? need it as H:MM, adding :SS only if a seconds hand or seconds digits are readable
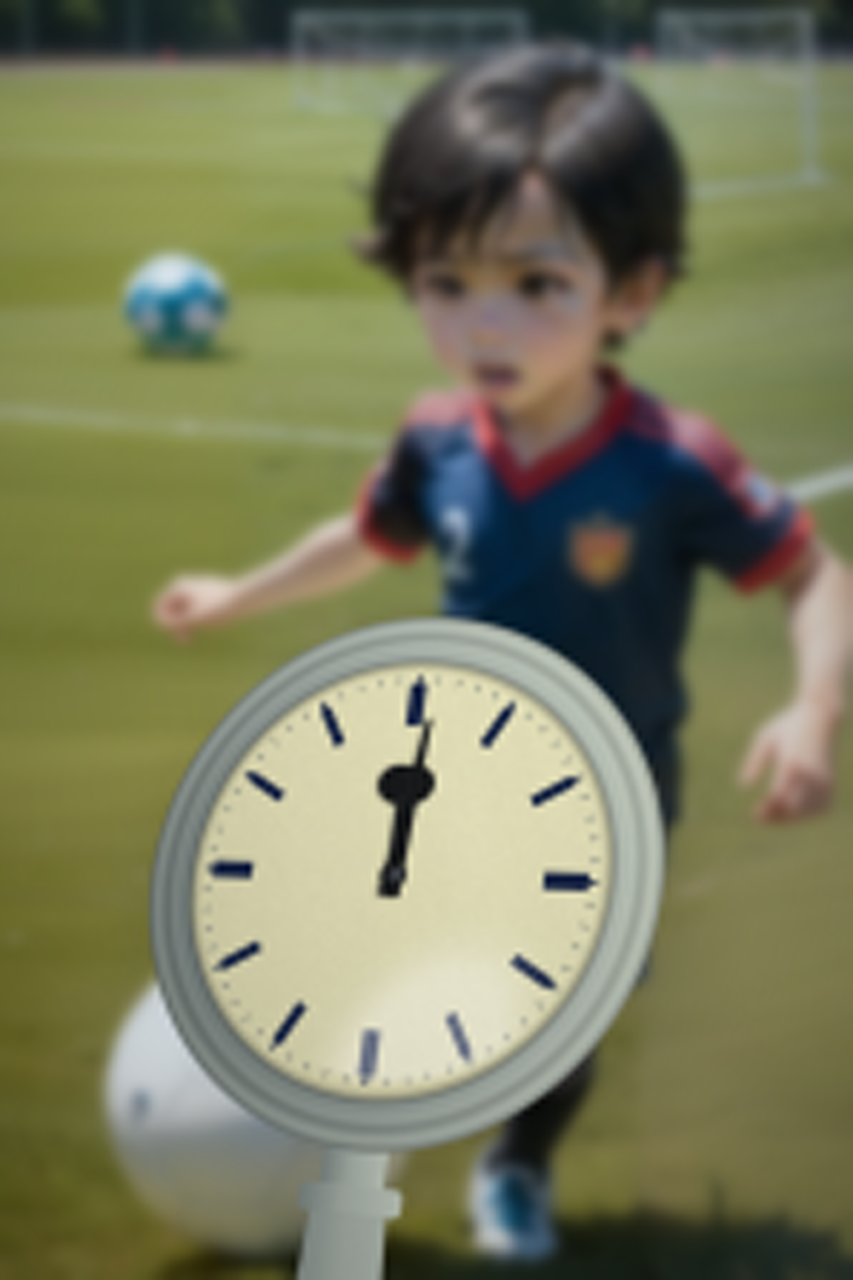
12:01
